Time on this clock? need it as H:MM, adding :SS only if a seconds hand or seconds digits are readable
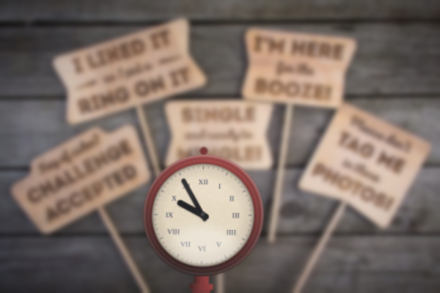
9:55
